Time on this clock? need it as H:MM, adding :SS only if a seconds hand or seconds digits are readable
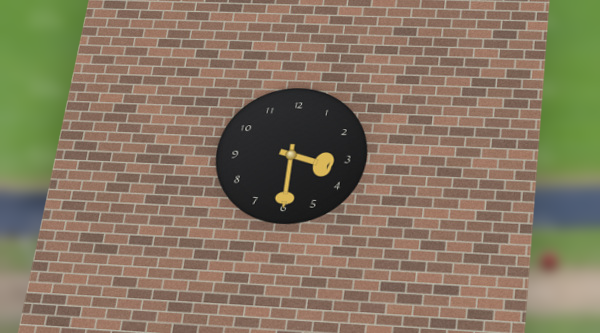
3:30
